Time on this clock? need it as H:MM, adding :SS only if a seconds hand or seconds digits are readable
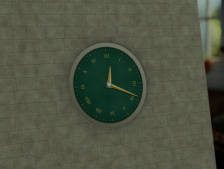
12:19
